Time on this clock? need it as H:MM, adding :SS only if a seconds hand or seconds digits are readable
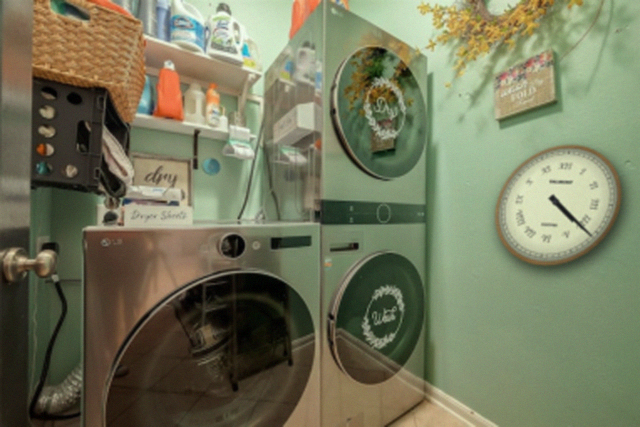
4:21
